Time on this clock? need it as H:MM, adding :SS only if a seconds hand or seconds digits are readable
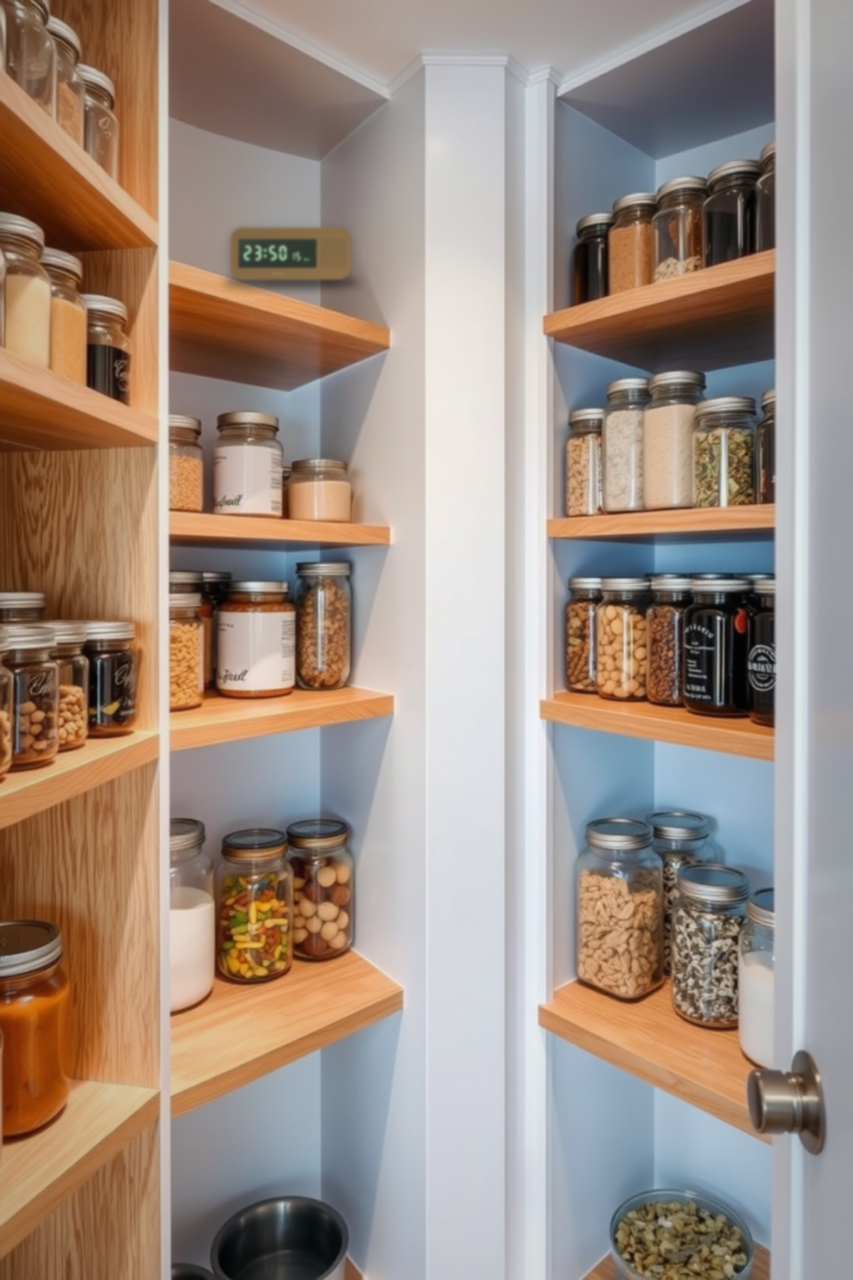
23:50
